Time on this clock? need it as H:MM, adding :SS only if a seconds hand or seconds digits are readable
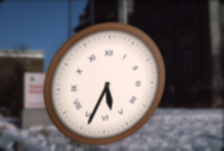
5:34
